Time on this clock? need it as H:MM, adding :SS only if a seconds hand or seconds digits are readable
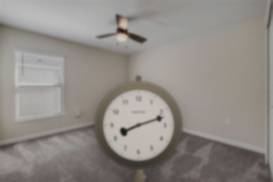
8:12
